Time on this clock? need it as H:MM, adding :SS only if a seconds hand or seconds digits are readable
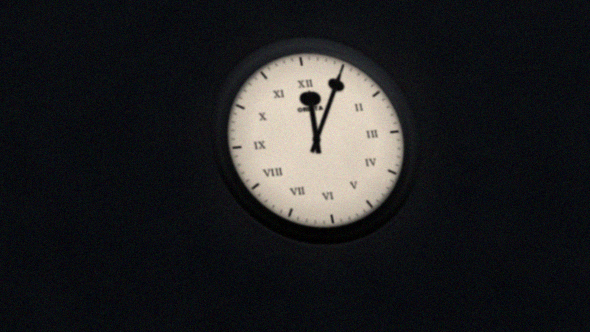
12:05
